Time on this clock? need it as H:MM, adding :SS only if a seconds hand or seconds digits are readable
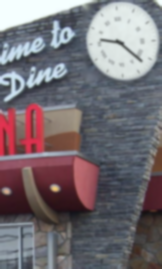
9:22
